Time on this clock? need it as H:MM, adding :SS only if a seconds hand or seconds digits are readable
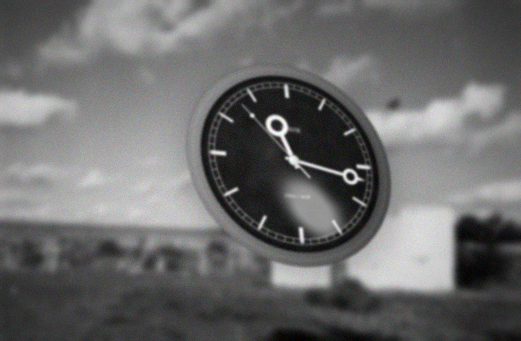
11:16:53
